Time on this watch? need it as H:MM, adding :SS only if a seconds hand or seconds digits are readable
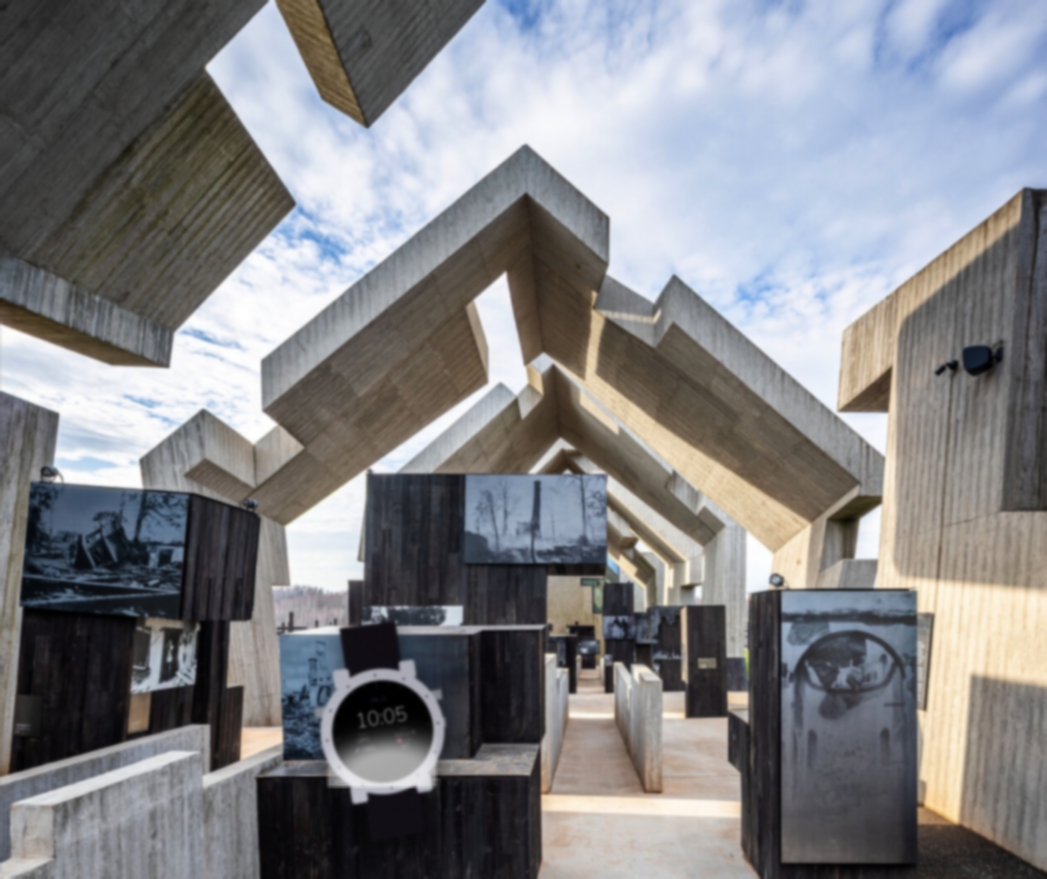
10:05
